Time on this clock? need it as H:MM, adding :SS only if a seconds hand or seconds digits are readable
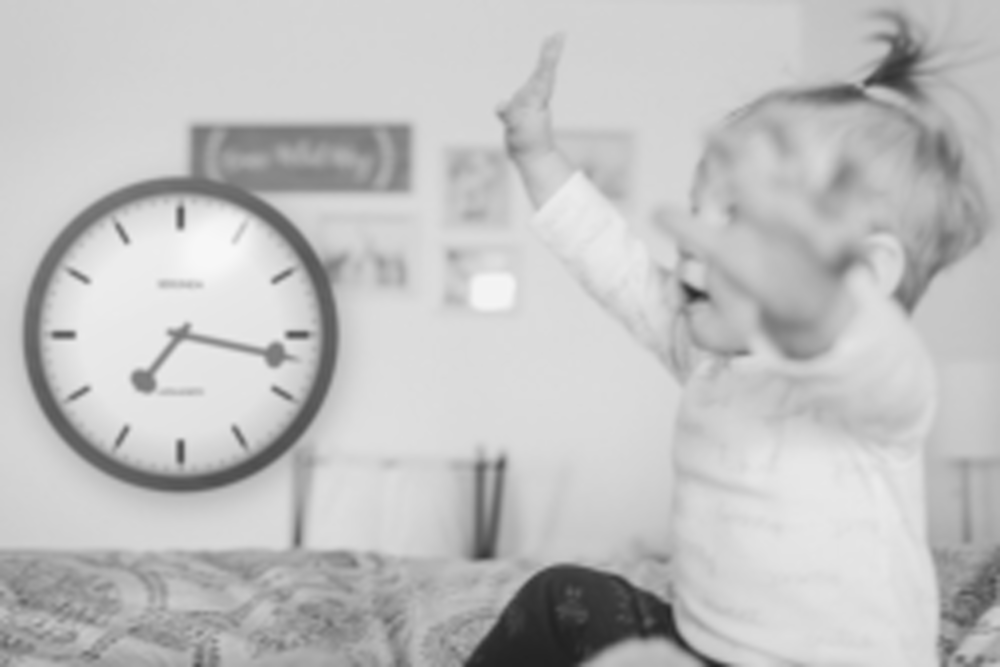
7:17
